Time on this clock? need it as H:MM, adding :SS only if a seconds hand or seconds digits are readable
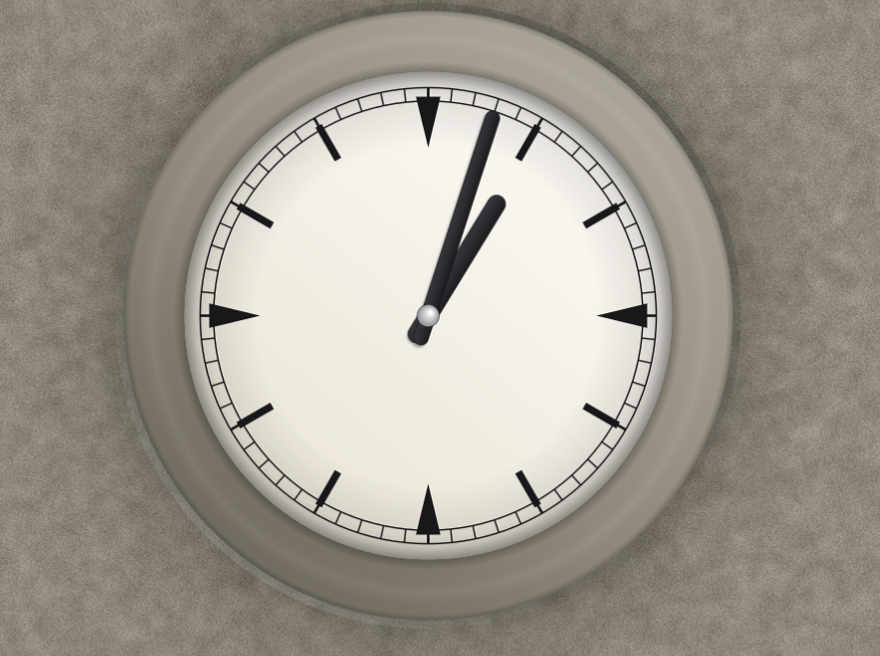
1:03
